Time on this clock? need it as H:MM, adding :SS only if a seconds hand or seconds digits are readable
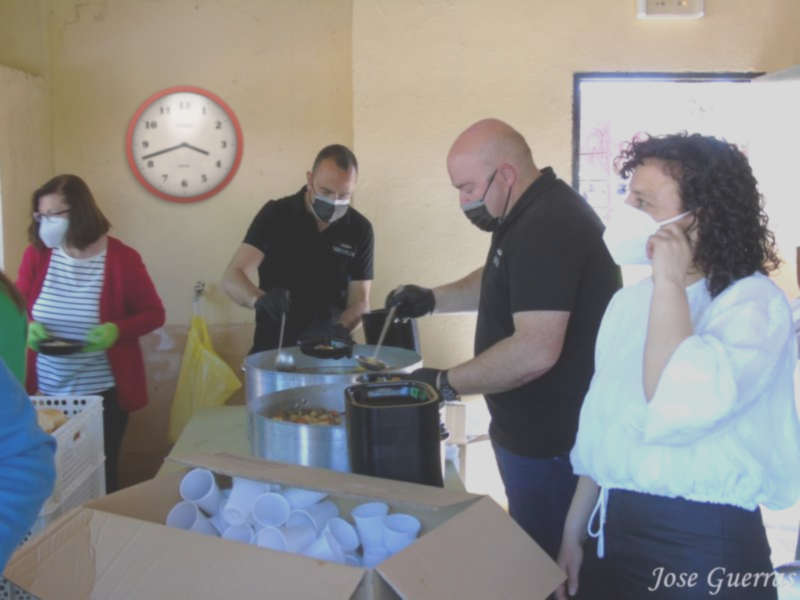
3:42
